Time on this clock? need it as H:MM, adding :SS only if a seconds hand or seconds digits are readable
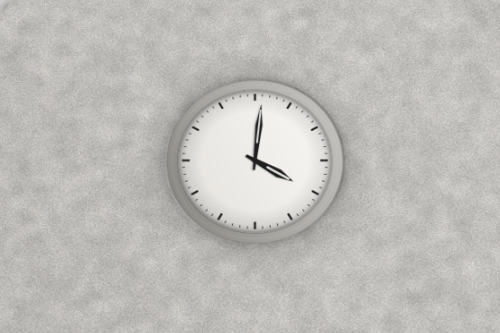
4:01
